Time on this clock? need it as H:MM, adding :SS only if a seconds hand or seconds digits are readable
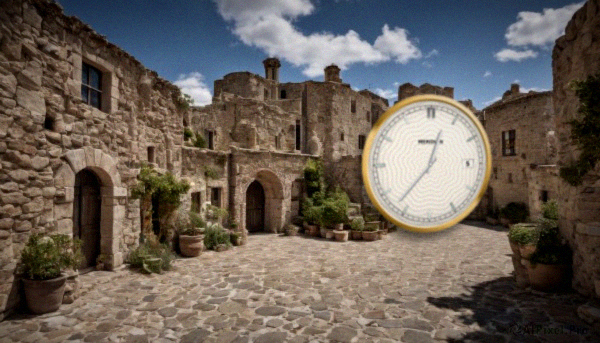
12:37
